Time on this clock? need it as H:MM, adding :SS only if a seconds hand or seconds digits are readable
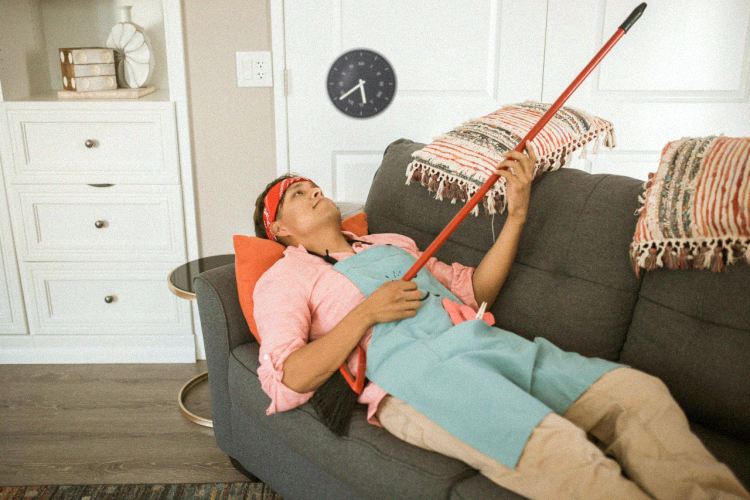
5:39
